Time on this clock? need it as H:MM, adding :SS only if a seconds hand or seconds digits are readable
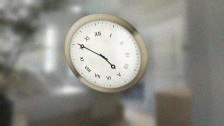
4:51
